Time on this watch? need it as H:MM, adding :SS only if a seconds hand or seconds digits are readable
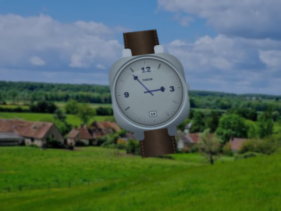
2:54
